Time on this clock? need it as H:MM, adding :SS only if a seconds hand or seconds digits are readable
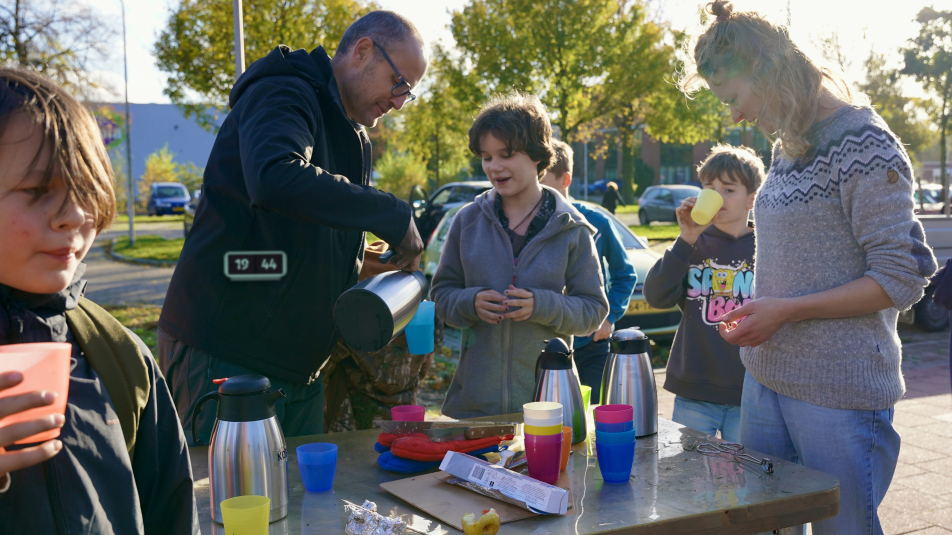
19:44
